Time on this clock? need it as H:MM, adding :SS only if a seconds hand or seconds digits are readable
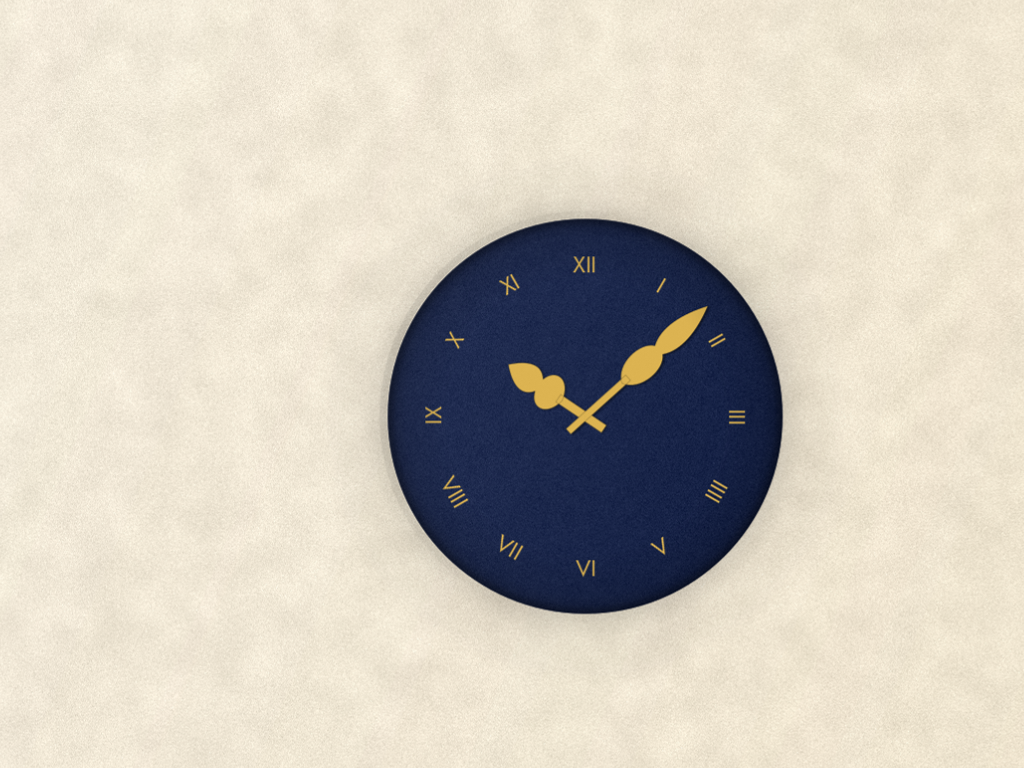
10:08
